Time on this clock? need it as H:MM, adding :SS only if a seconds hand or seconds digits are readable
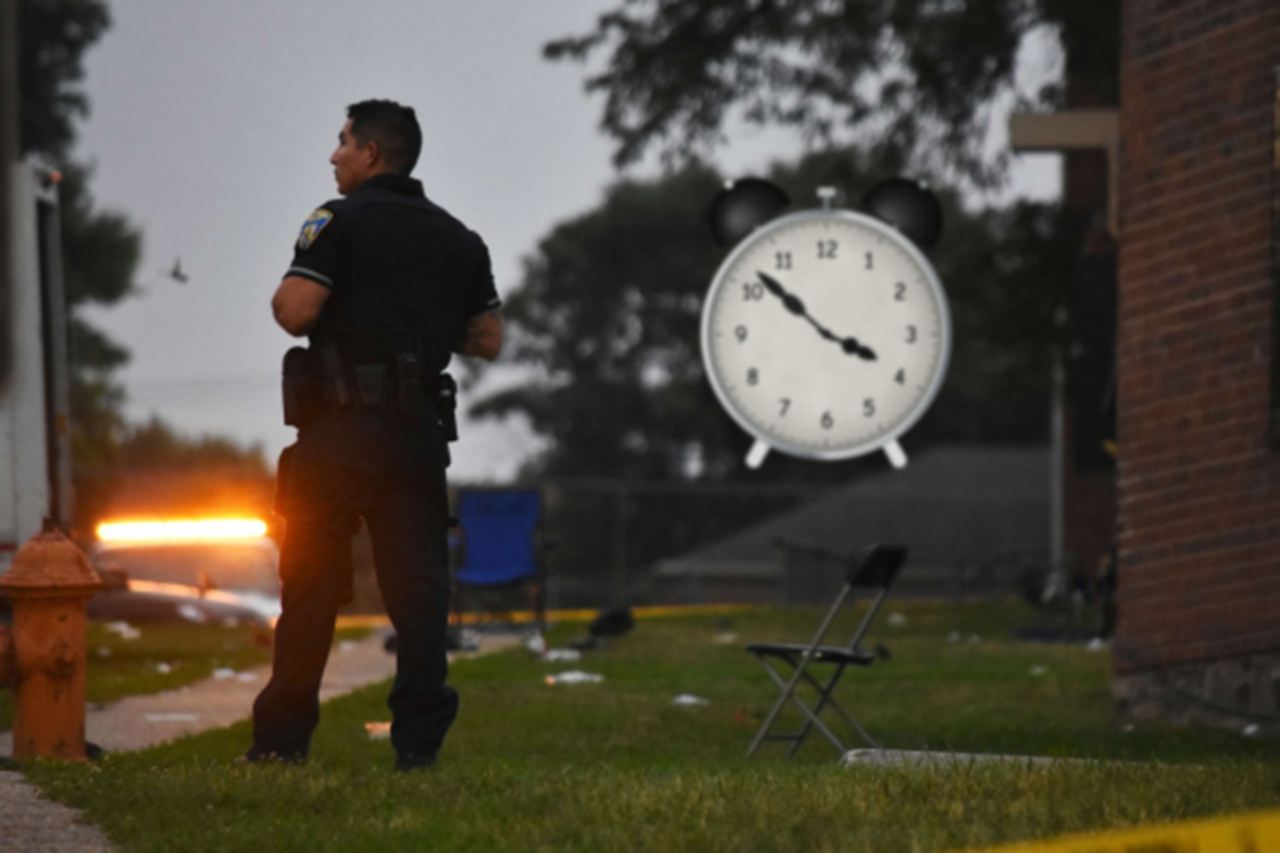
3:52
